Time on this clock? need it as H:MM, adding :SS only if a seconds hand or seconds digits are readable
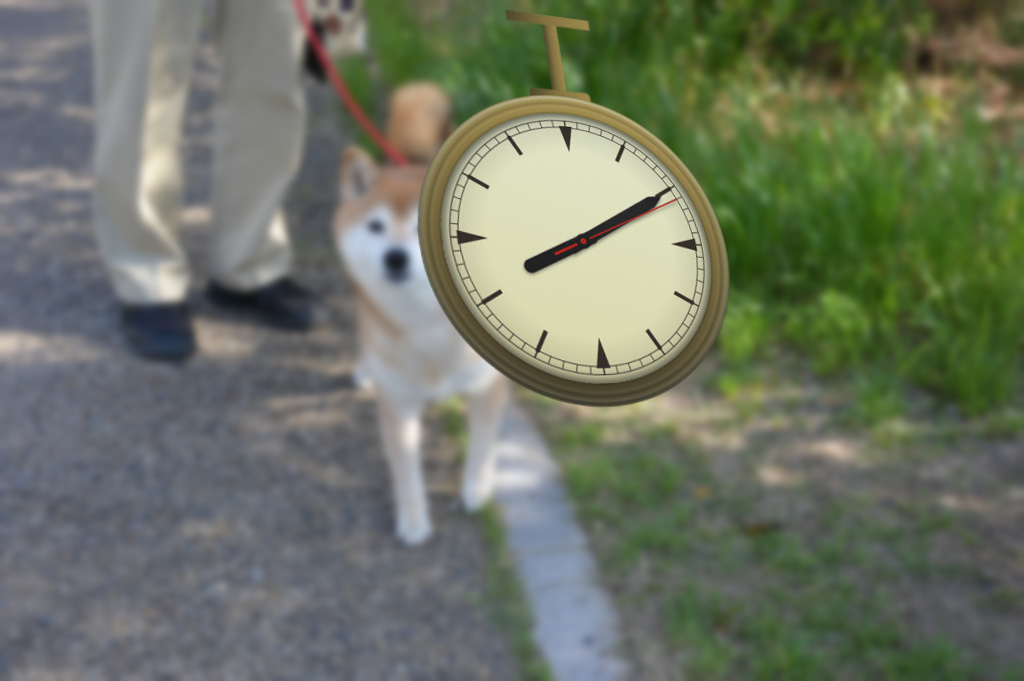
8:10:11
